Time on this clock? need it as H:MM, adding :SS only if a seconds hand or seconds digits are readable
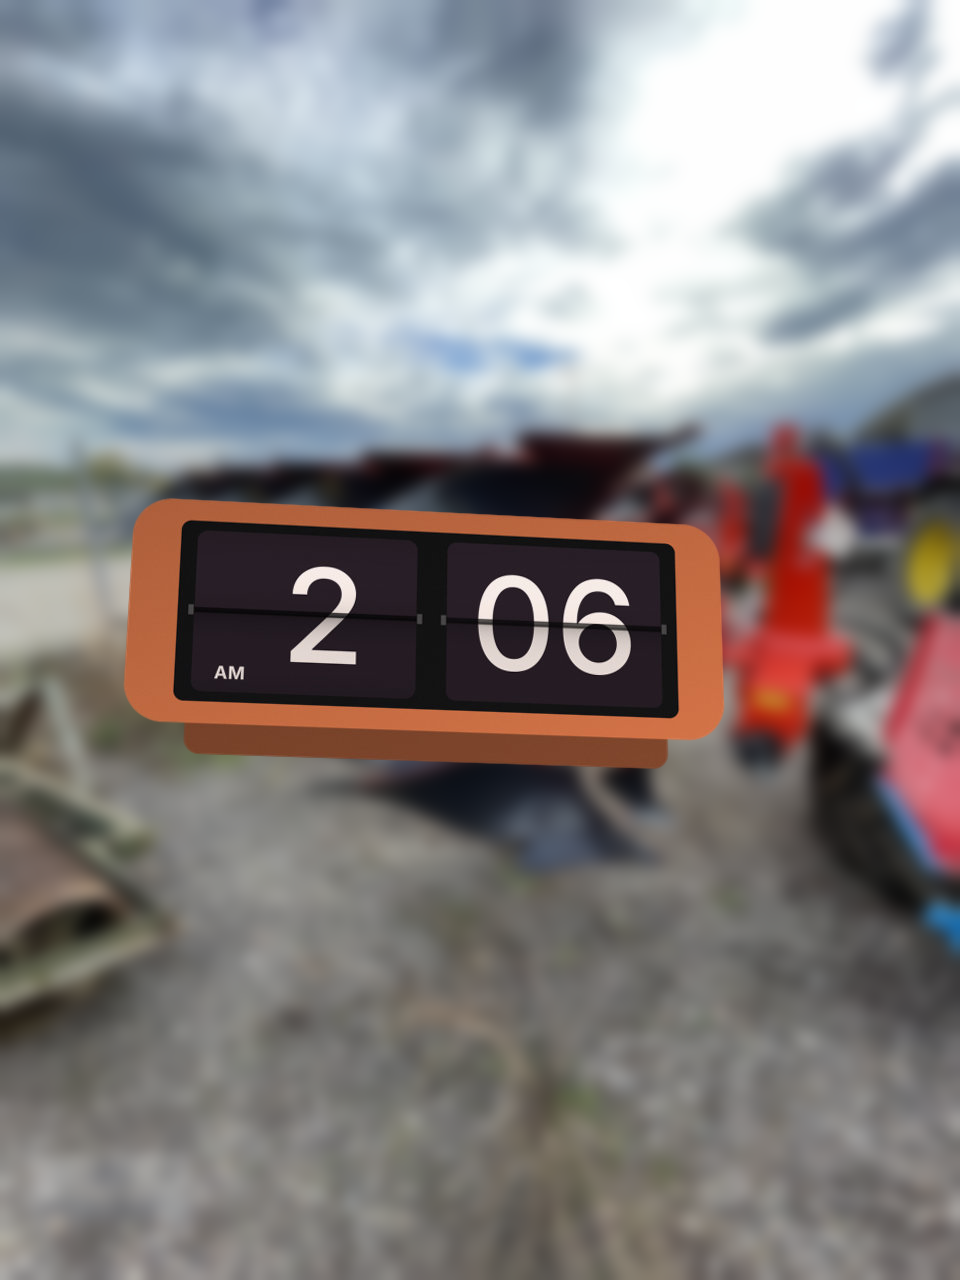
2:06
